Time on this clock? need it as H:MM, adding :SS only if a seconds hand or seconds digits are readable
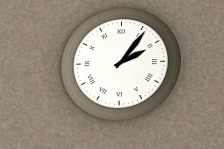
2:06
